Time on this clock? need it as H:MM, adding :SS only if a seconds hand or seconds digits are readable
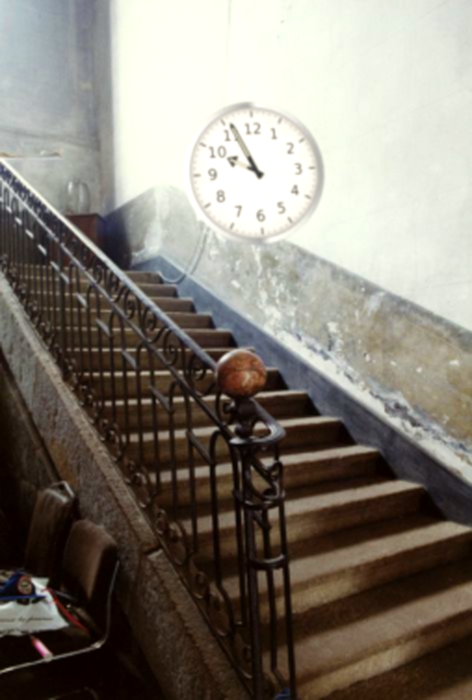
9:56
